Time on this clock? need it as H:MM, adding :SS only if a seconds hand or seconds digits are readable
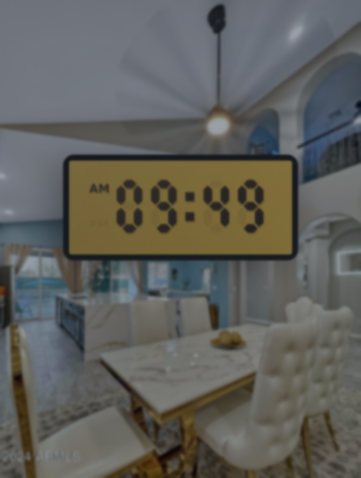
9:49
